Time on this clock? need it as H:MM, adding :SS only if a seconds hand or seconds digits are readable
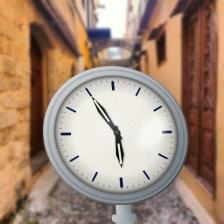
5:55
